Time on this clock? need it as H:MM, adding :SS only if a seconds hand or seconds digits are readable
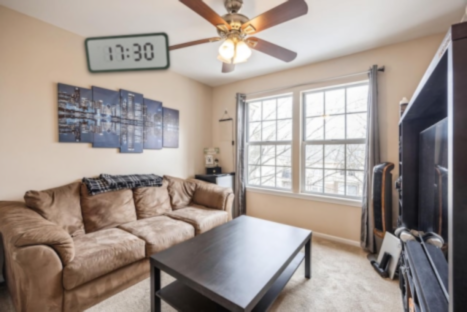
17:30
